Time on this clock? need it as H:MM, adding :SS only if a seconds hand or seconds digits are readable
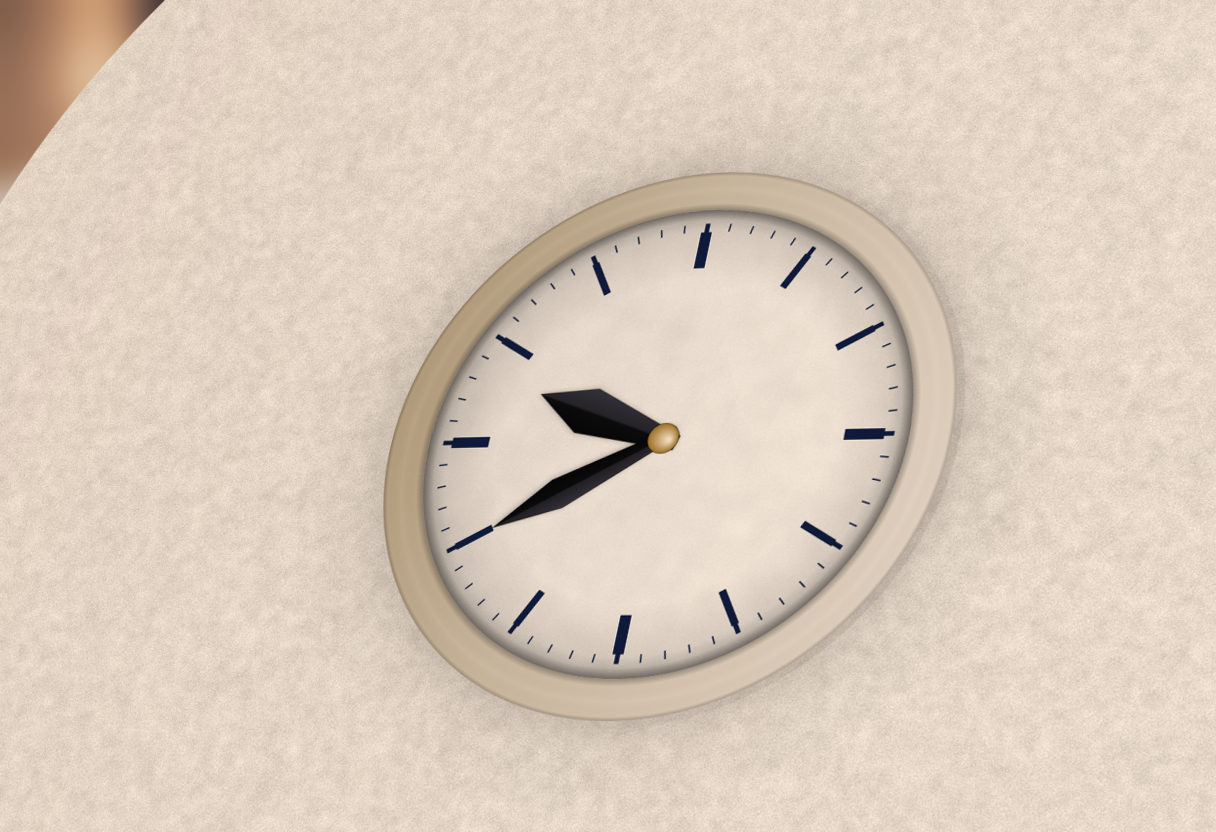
9:40
